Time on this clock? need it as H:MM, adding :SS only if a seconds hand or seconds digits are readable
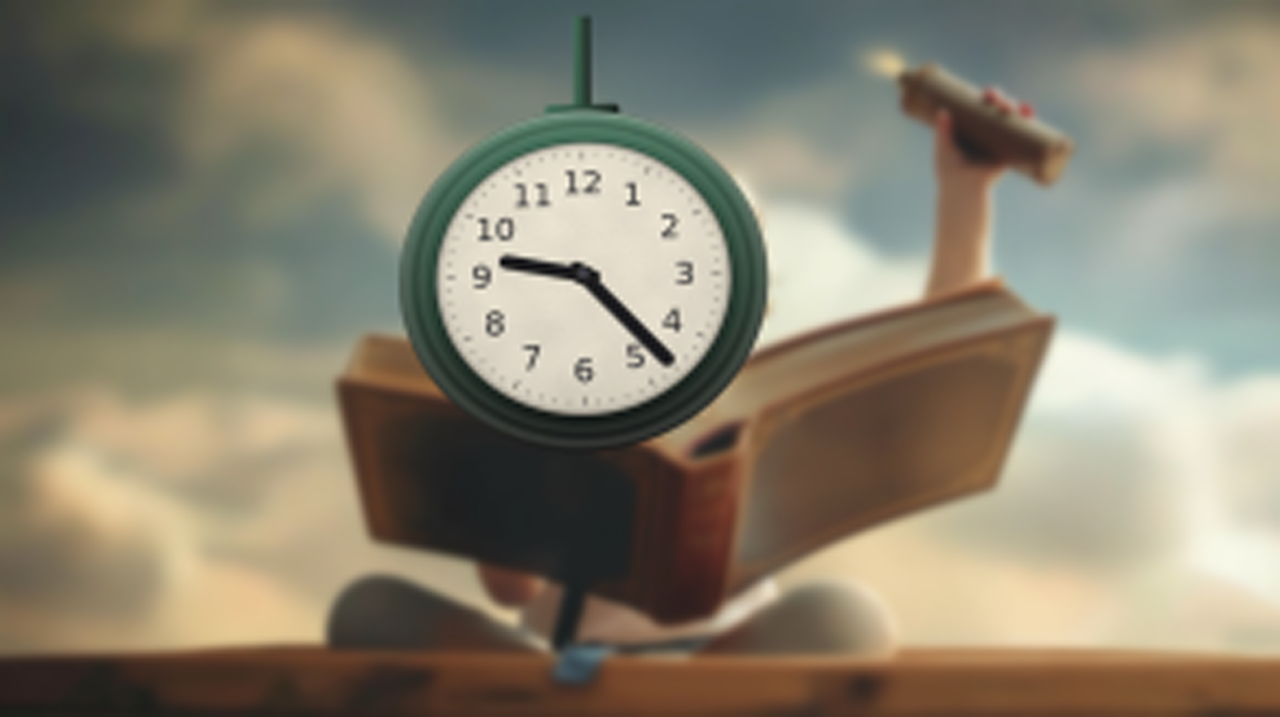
9:23
